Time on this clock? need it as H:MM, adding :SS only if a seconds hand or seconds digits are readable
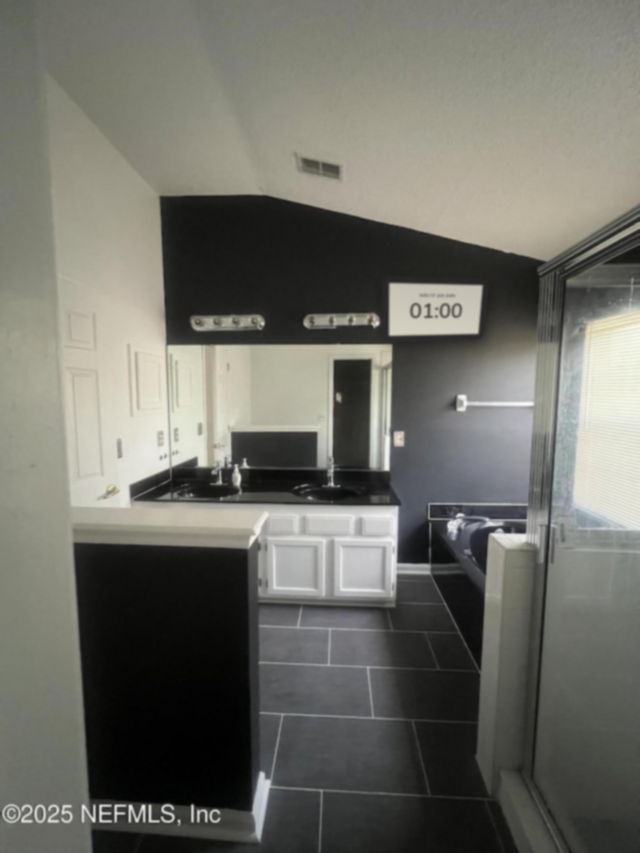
1:00
